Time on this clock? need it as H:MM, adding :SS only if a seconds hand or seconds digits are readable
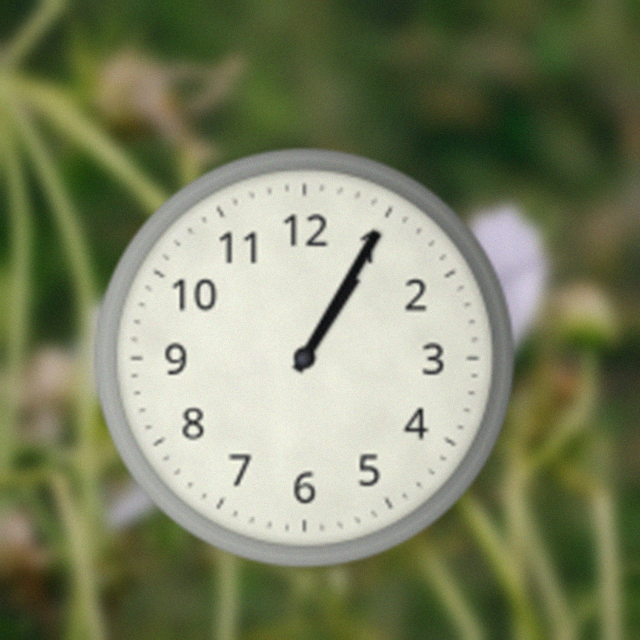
1:05
